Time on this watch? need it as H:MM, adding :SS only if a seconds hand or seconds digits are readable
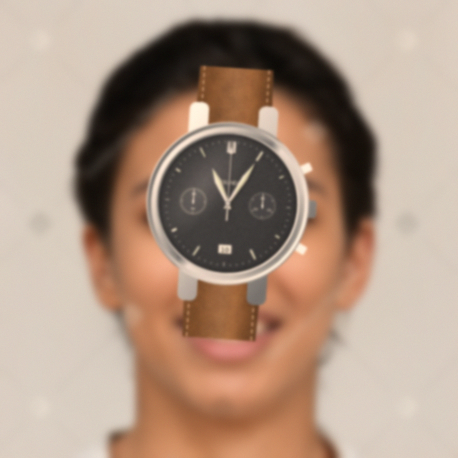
11:05
